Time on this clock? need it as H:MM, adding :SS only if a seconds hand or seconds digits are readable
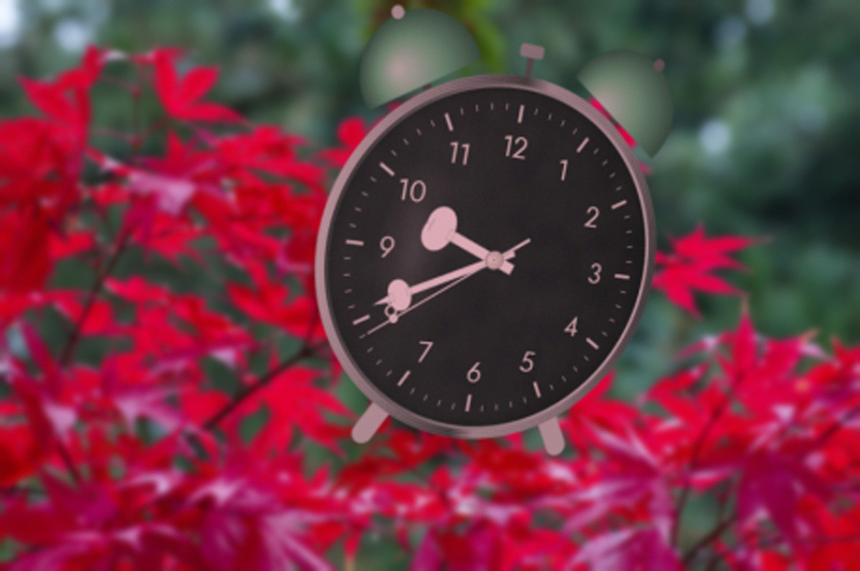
9:40:39
